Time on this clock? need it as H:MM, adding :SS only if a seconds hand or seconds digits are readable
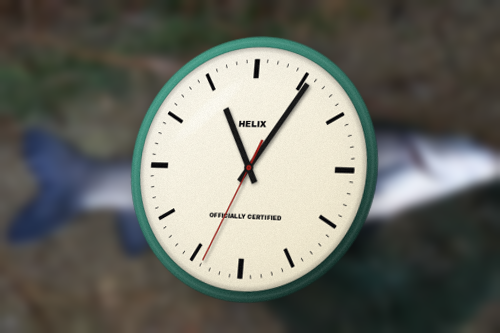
11:05:34
